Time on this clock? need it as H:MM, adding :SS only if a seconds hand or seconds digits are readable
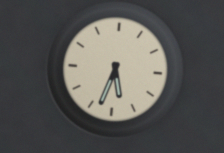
5:33
